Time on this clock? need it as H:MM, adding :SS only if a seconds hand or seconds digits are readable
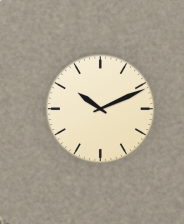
10:11
